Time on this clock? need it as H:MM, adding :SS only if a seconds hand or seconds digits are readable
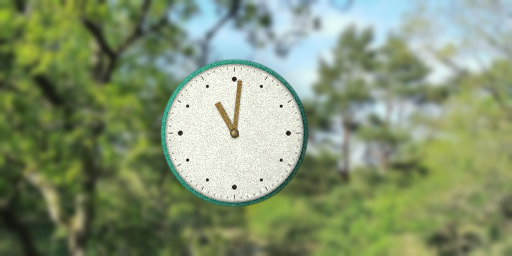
11:01
